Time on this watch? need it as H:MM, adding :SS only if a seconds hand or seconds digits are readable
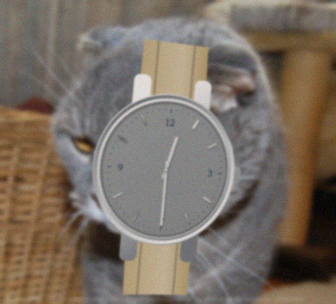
12:30
